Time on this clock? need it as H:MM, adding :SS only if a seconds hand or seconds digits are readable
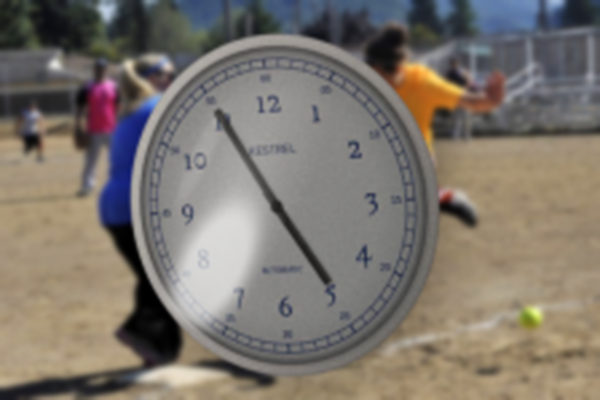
4:55
